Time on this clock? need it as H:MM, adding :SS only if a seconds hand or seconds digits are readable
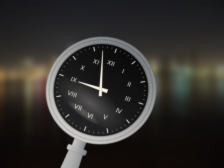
8:57
